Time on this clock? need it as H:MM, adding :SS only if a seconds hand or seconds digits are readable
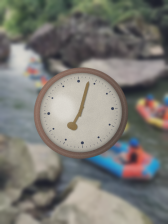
7:03
